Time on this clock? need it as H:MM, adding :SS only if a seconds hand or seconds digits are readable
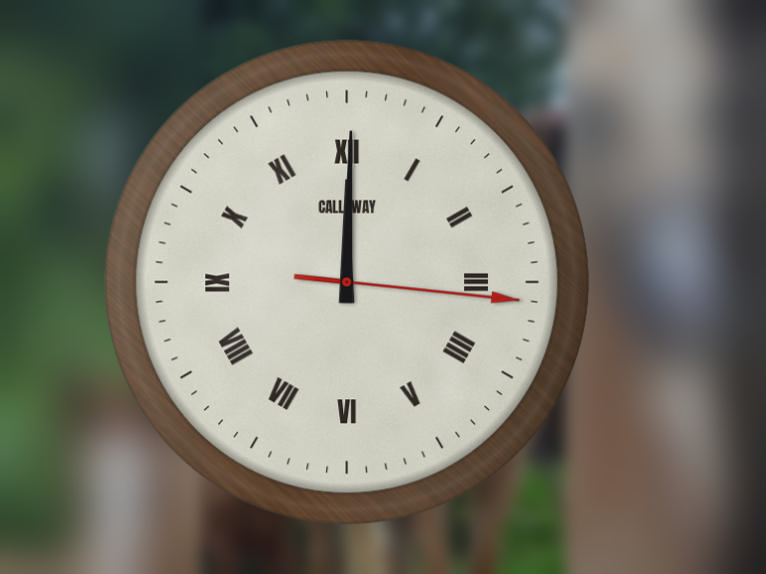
12:00:16
